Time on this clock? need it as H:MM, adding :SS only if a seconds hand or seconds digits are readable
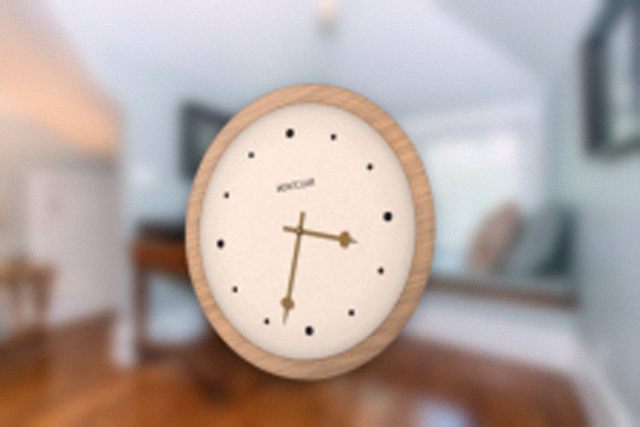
3:33
